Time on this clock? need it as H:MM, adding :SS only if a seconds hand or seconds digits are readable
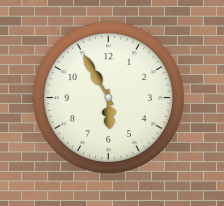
5:55
